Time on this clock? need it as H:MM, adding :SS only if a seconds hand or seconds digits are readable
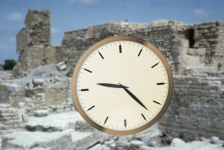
9:23
